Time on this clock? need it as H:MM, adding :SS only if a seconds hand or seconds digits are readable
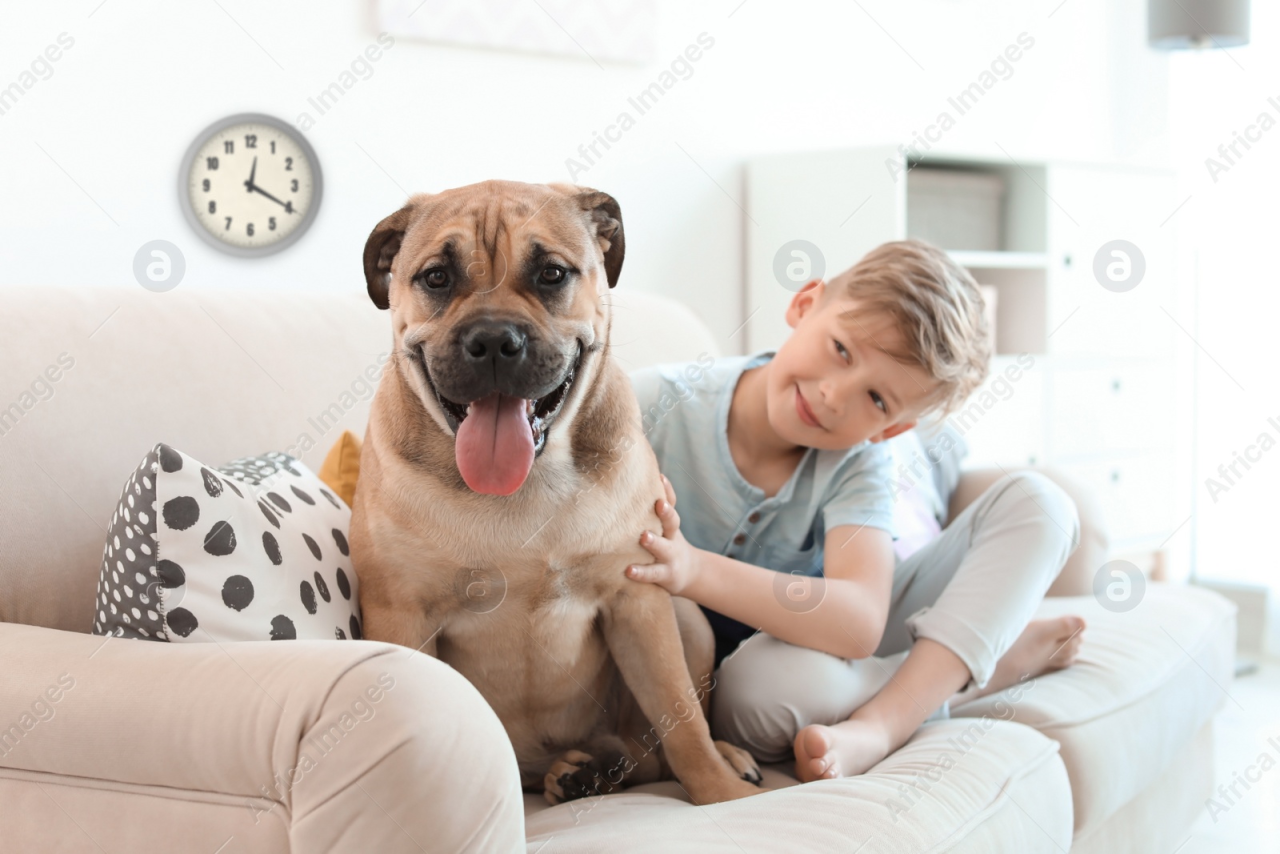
12:20
